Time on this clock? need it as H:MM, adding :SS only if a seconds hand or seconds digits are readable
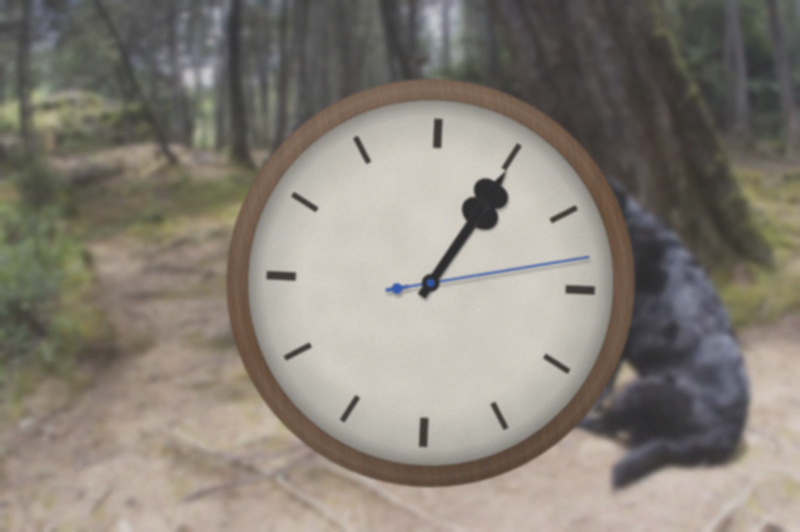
1:05:13
